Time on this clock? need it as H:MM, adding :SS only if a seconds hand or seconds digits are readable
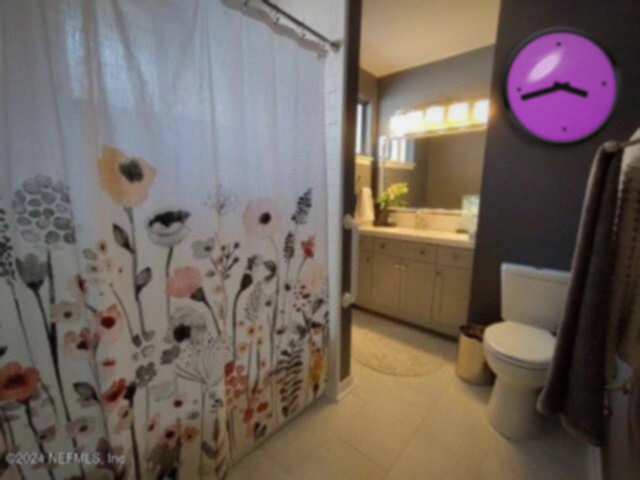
3:43
